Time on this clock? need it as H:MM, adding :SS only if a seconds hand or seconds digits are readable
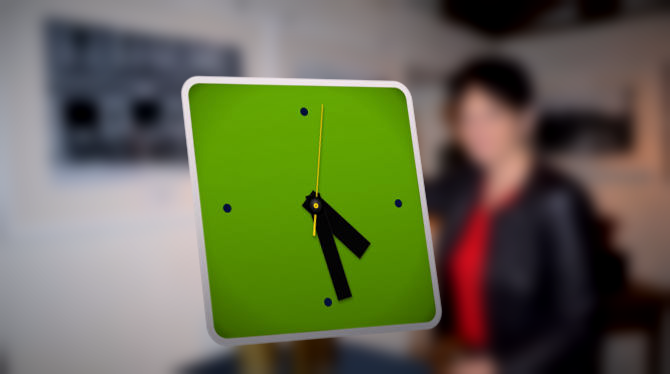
4:28:02
